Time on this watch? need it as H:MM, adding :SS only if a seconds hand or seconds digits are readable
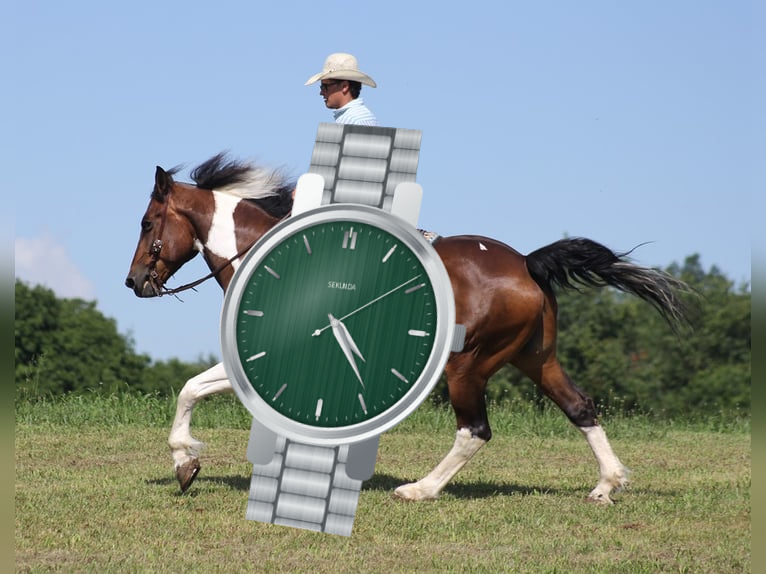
4:24:09
